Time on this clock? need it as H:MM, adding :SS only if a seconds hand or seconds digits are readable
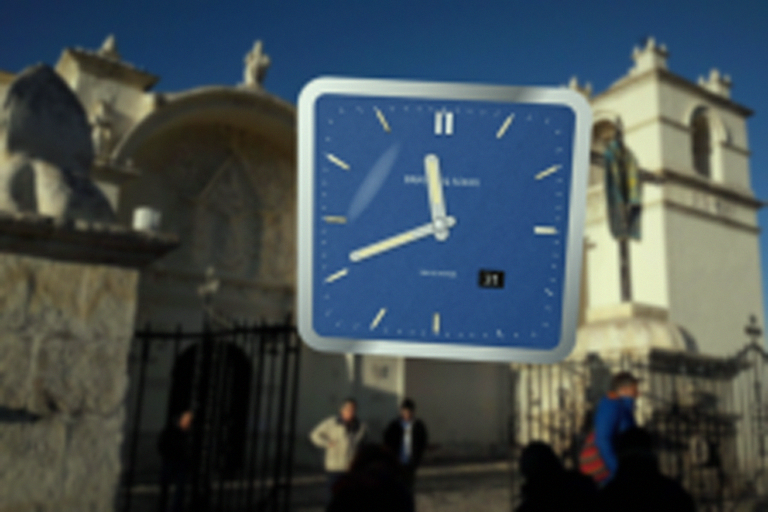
11:41
